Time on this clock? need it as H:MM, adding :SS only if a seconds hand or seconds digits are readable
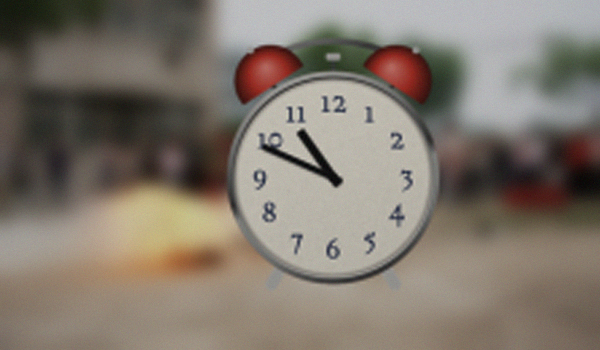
10:49
